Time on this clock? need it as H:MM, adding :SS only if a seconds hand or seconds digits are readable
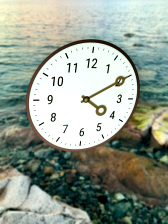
4:10
